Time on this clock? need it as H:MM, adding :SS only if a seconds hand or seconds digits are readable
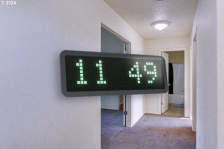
11:49
